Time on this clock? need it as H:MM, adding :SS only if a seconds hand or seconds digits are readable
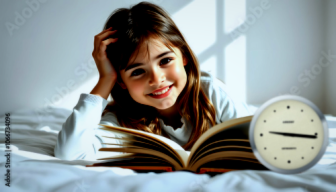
9:16
